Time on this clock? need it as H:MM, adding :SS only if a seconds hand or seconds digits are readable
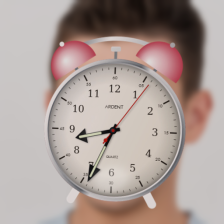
8:34:06
